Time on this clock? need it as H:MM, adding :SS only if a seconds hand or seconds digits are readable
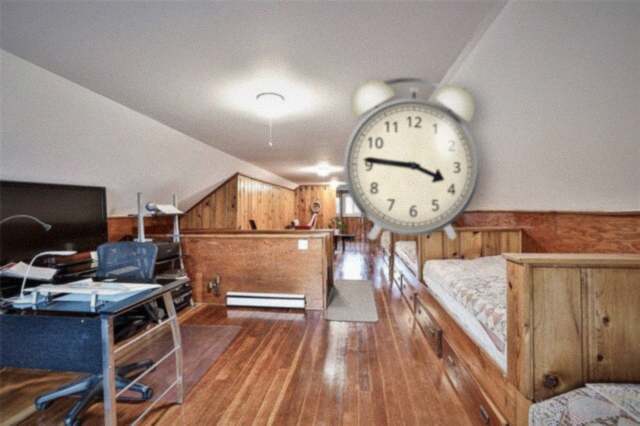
3:46
